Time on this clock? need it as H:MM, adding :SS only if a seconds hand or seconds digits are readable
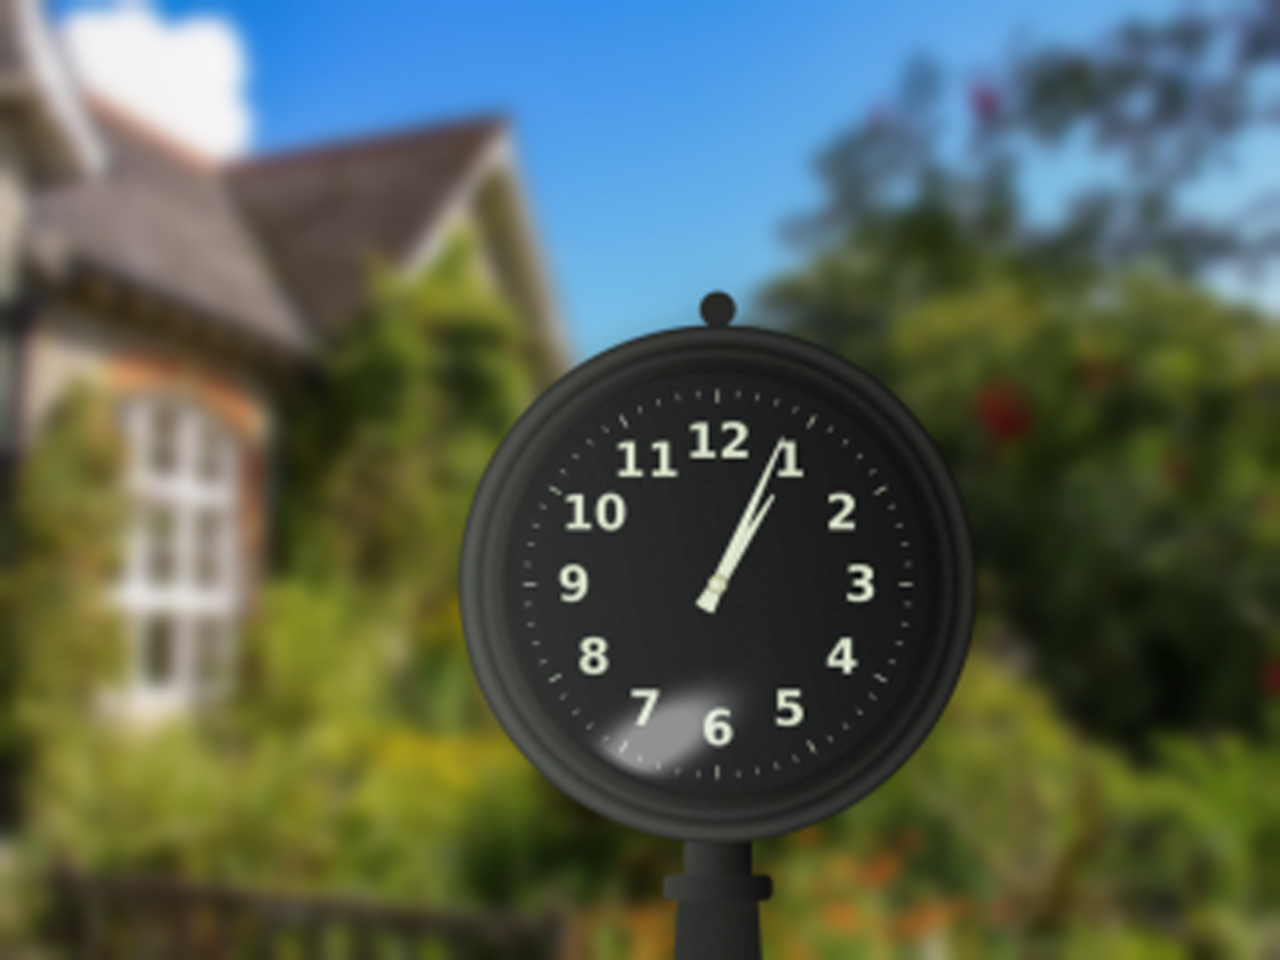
1:04
